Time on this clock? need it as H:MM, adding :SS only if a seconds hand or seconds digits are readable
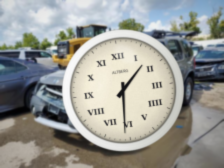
1:31
